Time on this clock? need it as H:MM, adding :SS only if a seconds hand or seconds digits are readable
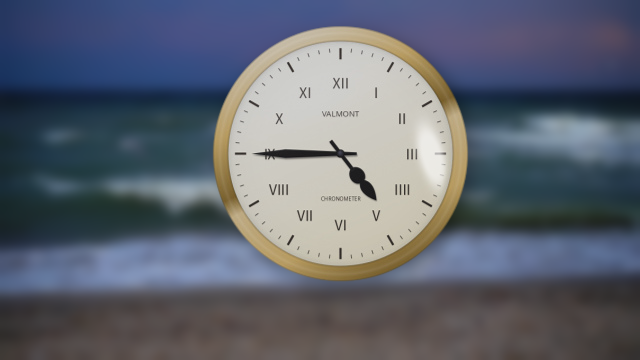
4:45
